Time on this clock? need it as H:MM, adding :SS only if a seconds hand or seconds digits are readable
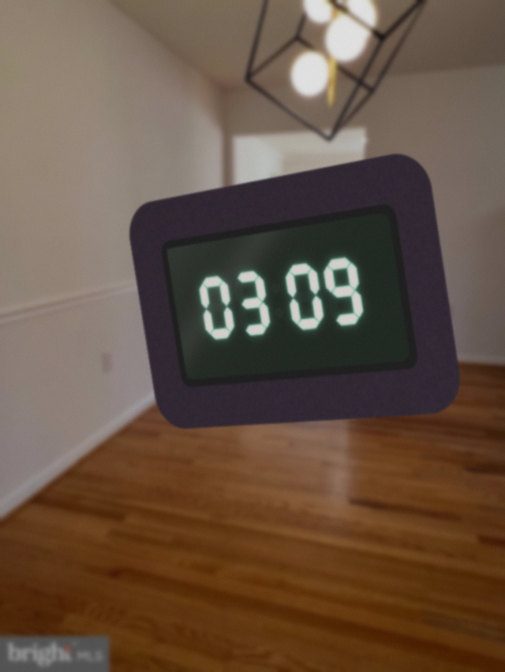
3:09
